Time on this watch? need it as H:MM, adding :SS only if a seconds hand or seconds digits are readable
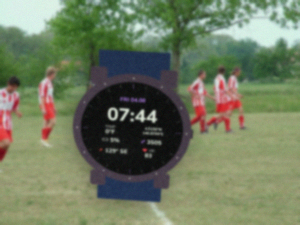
7:44
